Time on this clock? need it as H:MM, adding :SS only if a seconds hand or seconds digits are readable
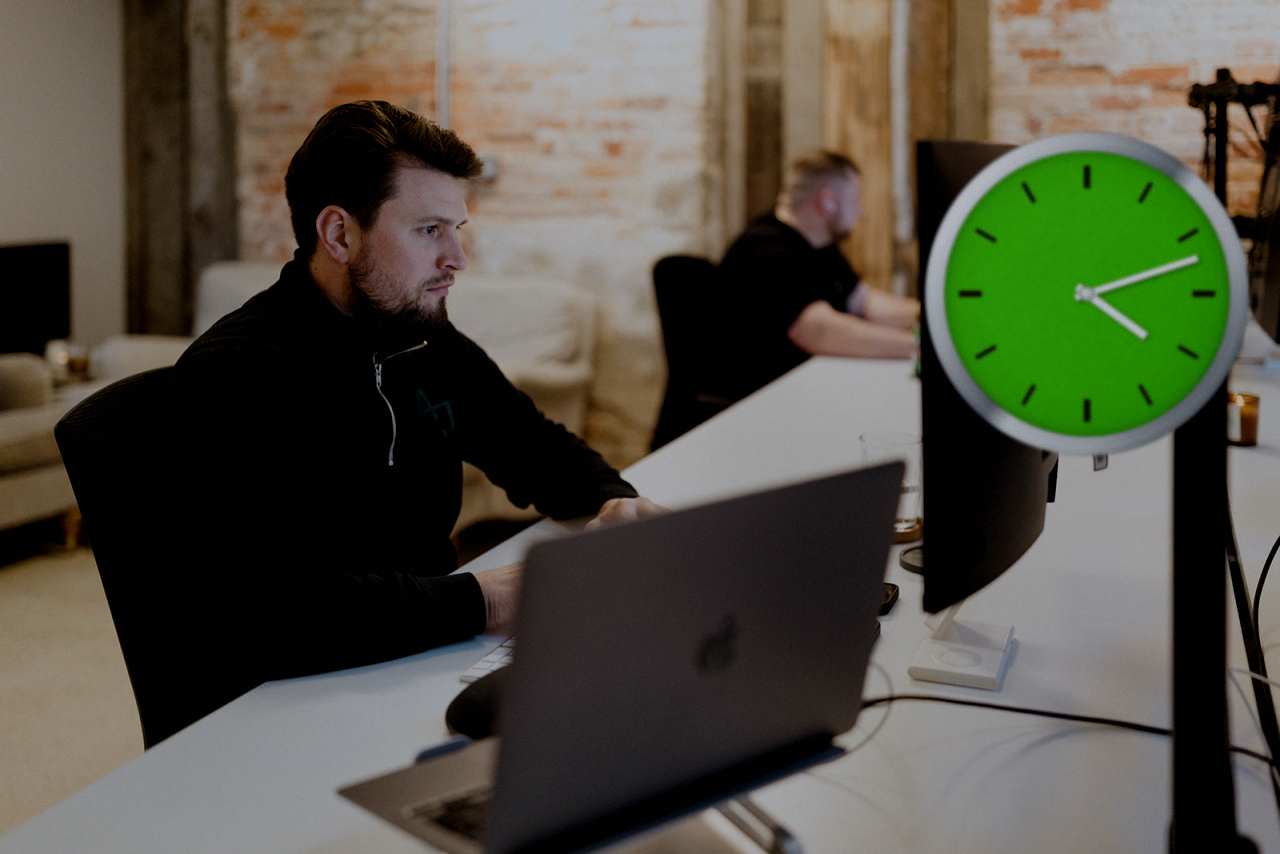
4:12
